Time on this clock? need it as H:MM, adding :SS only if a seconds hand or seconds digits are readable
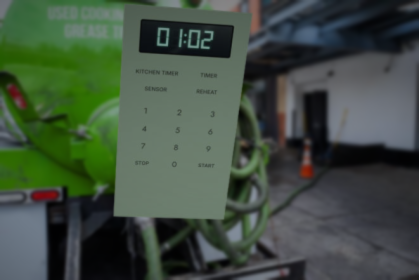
1:02
